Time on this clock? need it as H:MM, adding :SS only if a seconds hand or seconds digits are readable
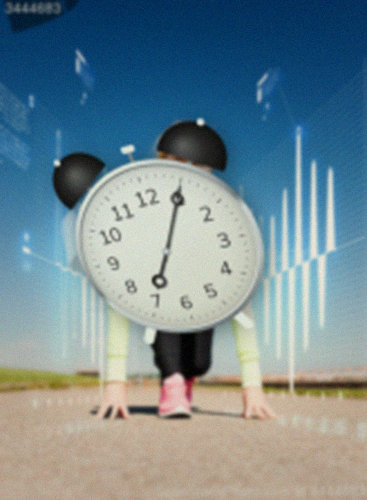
7:05
